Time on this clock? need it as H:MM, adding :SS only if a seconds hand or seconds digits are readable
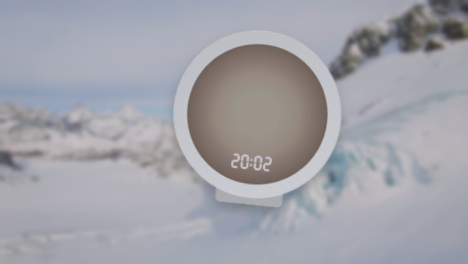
20:02
